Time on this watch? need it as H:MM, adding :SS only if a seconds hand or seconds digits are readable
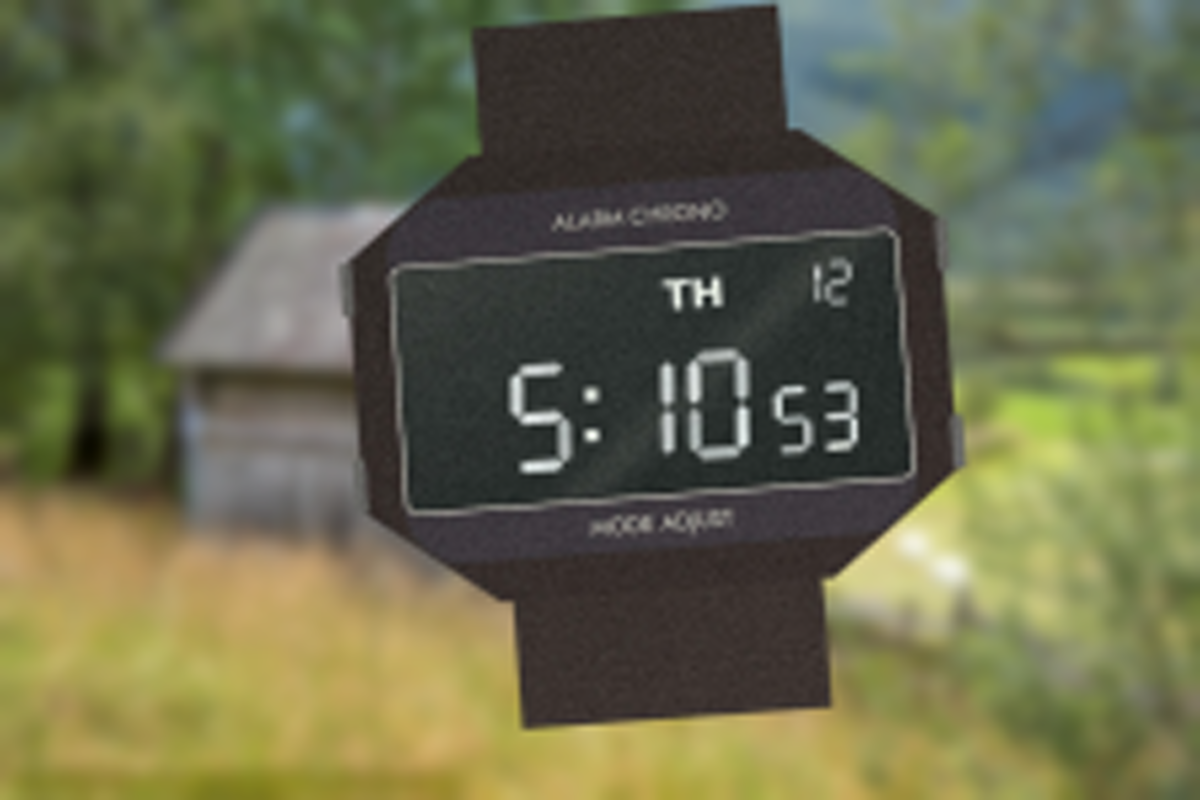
5:10:53
